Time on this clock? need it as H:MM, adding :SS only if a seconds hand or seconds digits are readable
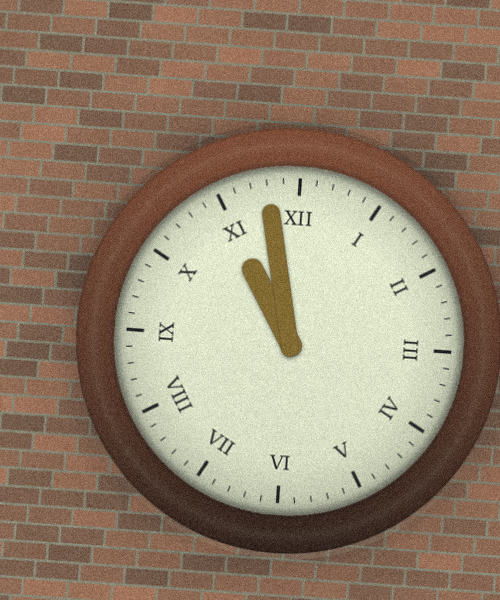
10:58
